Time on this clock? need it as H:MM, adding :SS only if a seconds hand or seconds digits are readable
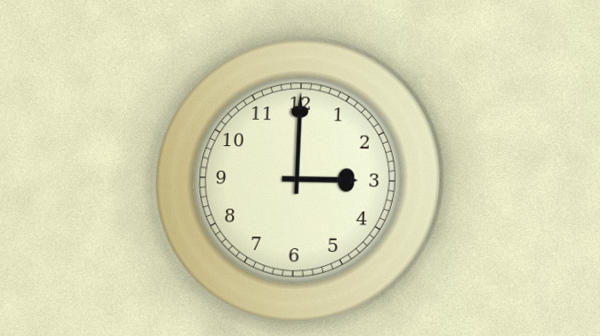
3:00
